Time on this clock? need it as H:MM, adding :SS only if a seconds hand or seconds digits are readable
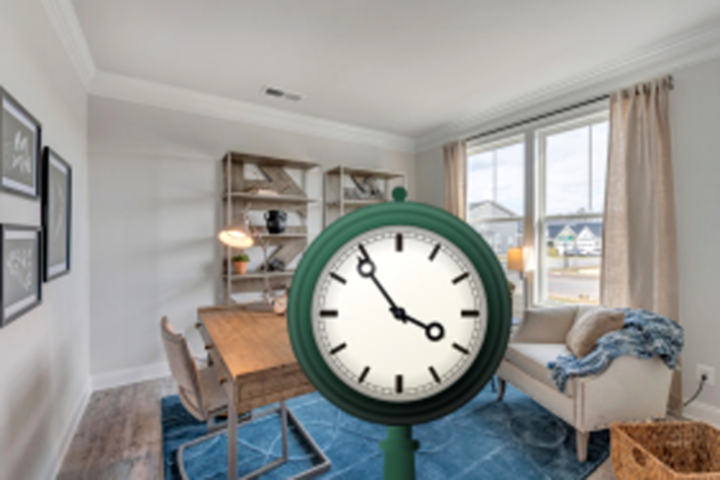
3:54
